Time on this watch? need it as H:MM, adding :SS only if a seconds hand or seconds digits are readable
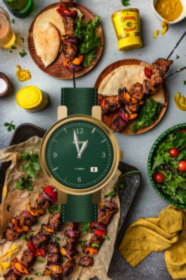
12:58
